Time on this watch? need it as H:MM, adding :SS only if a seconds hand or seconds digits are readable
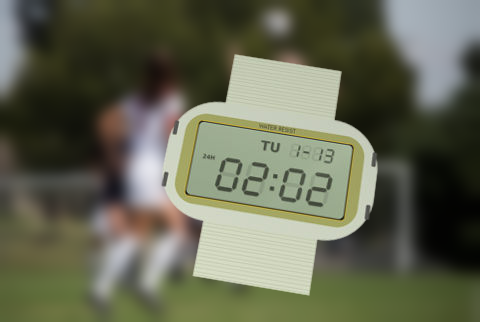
2:02
